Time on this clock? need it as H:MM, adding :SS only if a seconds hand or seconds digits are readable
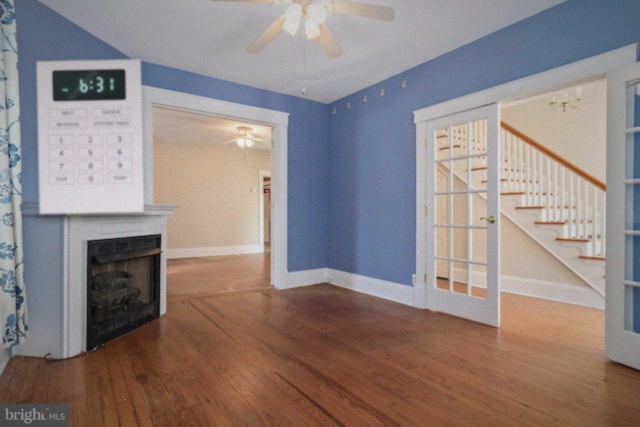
6:31
